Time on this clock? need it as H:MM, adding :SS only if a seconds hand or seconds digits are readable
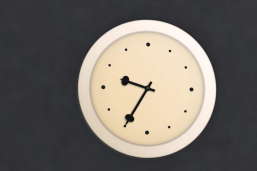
9:35
